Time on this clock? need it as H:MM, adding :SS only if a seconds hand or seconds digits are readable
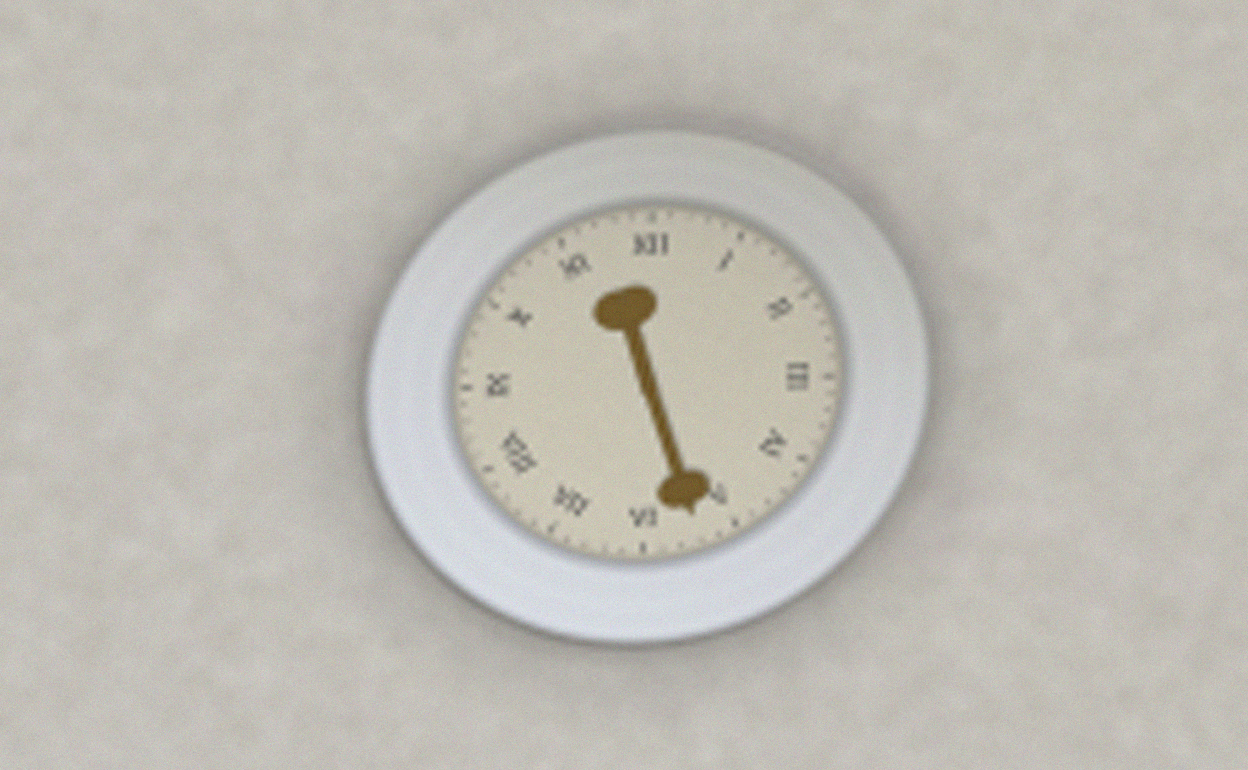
11:27
